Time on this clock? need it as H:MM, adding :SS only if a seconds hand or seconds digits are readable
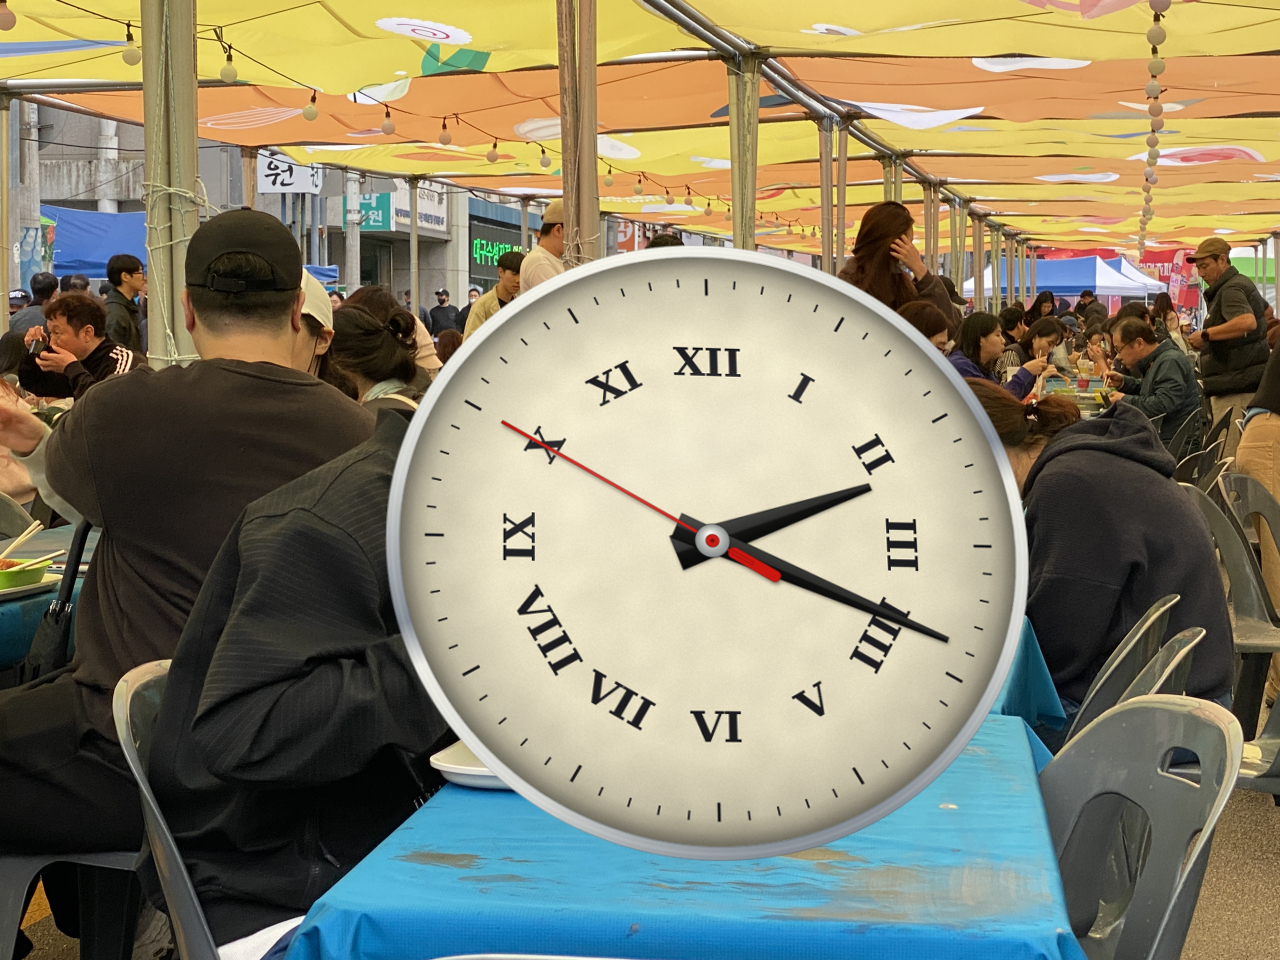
2:18:50
